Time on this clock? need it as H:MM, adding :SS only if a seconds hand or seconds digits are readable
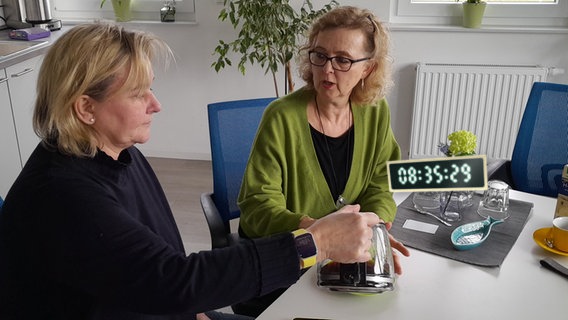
8:35:29
